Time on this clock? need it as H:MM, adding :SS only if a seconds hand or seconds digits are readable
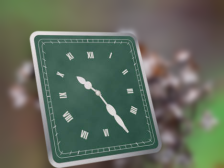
10:25
